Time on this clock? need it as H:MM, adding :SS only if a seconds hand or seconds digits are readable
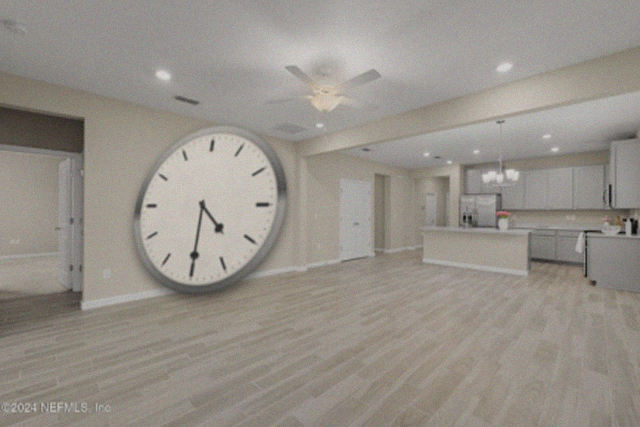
4:30
